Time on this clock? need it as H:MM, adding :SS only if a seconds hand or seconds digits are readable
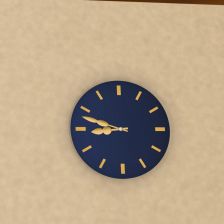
8:48
